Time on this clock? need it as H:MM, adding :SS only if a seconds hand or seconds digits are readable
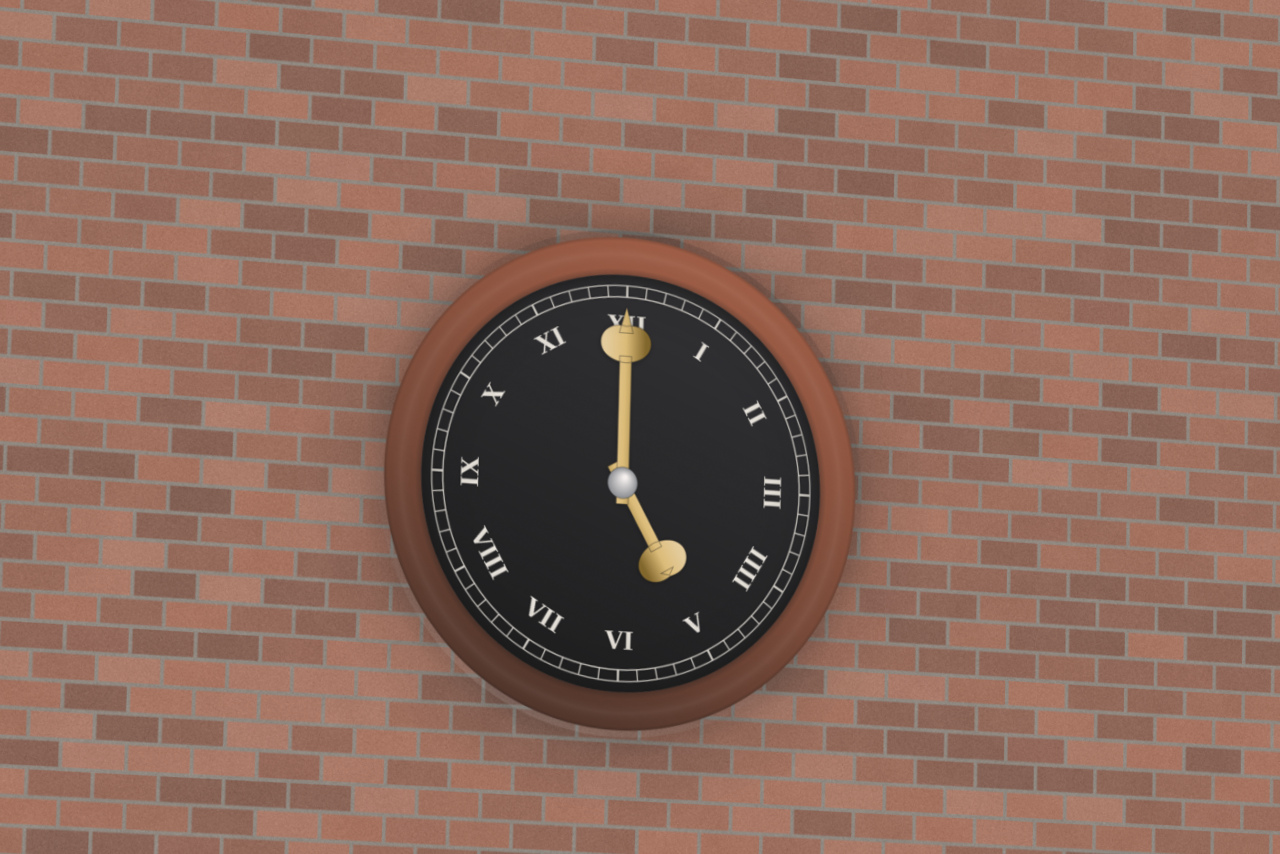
5:00
